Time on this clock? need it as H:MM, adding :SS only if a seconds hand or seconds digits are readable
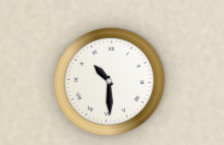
10:29
